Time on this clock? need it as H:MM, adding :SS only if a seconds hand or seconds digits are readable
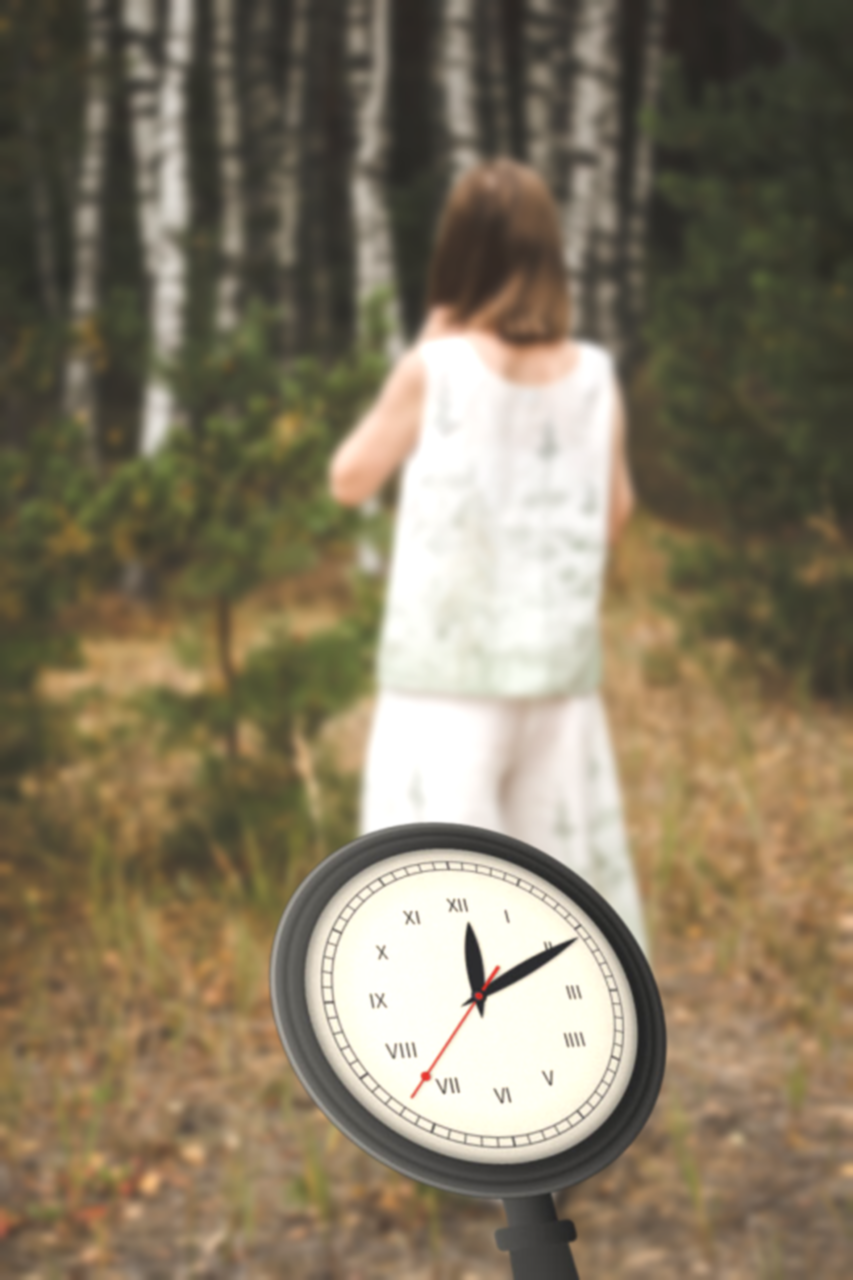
12:10:37
